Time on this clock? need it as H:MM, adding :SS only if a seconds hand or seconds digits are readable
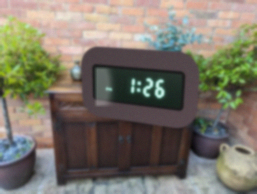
1:26
